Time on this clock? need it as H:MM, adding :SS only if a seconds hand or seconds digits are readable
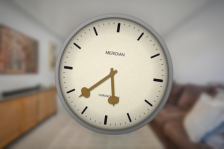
5:38
